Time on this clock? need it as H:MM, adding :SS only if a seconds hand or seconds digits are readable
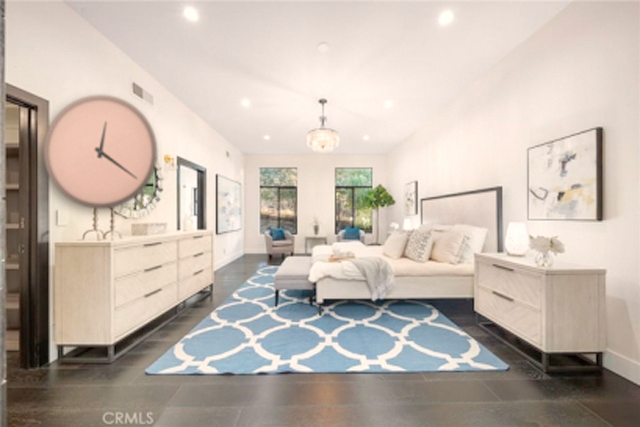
12:21
